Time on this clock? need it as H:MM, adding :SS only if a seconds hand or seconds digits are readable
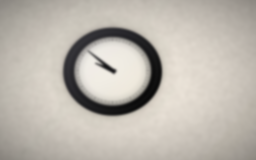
9:52
